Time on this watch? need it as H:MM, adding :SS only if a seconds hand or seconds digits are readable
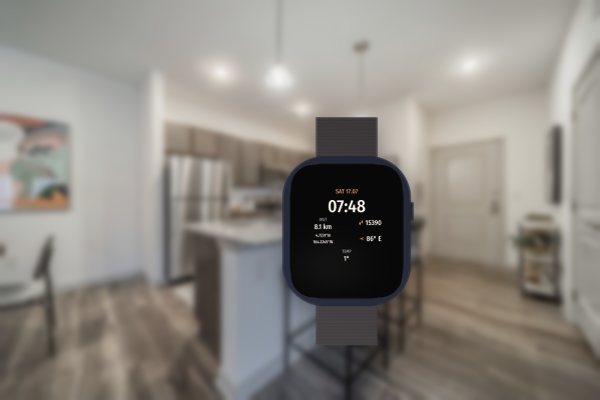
7:48
